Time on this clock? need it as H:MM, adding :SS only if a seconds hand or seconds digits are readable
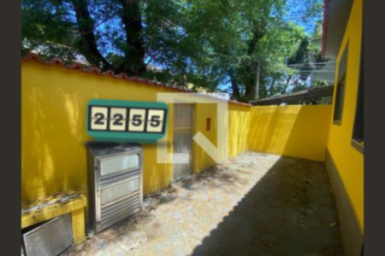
22:55
